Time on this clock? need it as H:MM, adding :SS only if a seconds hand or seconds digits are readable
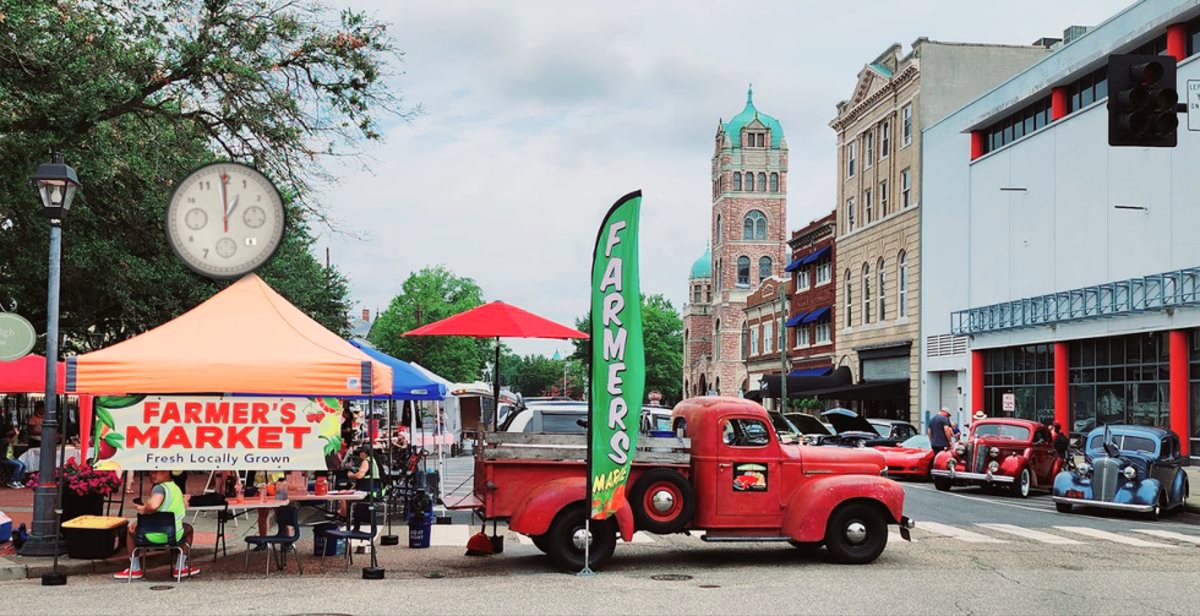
12:59
